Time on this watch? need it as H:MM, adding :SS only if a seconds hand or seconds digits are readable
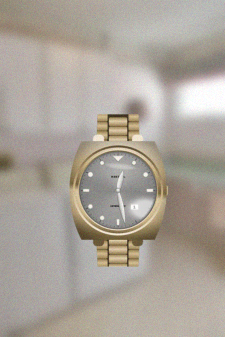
12:28
